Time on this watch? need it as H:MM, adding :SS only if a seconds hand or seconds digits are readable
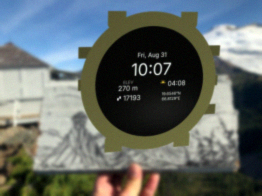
10:07
